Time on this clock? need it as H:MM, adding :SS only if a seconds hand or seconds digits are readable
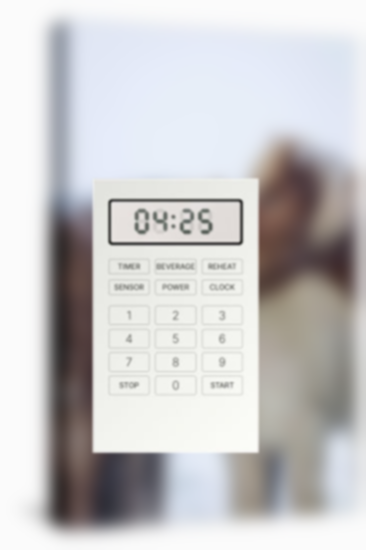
4:25
